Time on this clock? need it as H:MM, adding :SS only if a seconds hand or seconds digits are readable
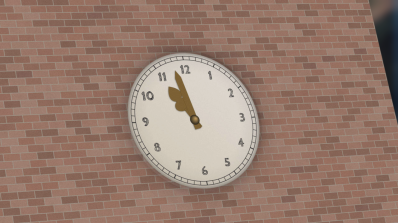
10:58
